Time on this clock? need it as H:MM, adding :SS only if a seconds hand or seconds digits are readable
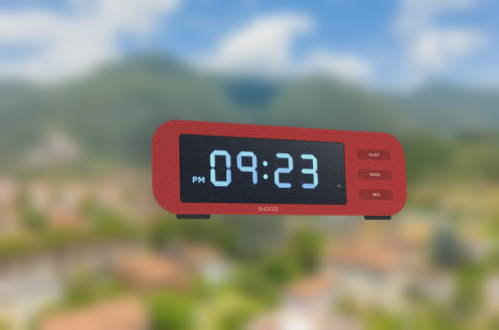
9:23
